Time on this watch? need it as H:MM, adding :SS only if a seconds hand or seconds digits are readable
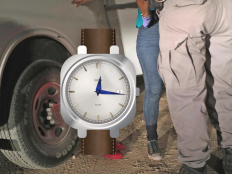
12:16
